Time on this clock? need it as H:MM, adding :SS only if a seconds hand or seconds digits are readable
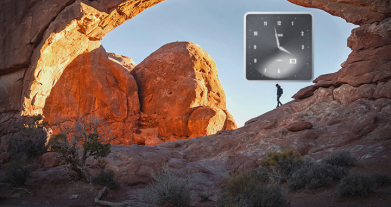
3:58
